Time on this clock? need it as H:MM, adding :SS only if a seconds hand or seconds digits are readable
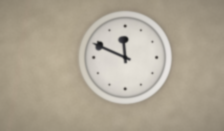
11:49
